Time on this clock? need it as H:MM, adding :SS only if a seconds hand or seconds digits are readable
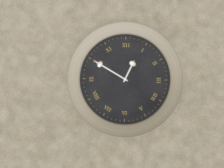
12:50
